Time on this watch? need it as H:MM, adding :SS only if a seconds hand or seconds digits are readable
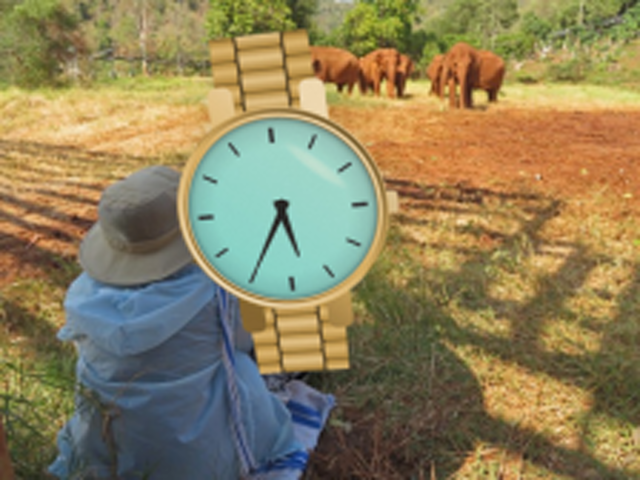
5:35
